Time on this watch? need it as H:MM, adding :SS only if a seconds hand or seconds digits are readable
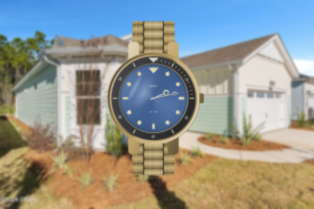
2:13
